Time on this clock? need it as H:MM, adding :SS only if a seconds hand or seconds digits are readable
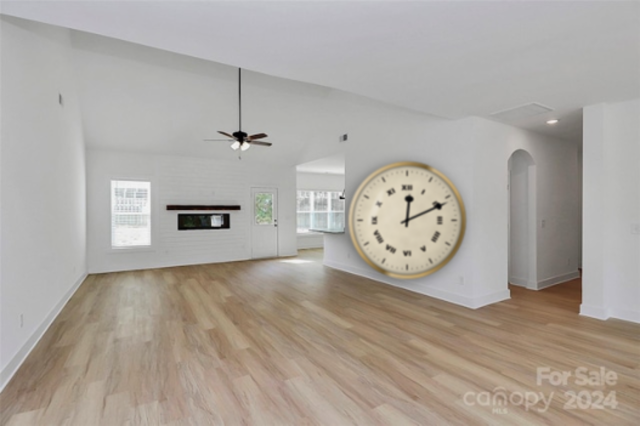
12:11
